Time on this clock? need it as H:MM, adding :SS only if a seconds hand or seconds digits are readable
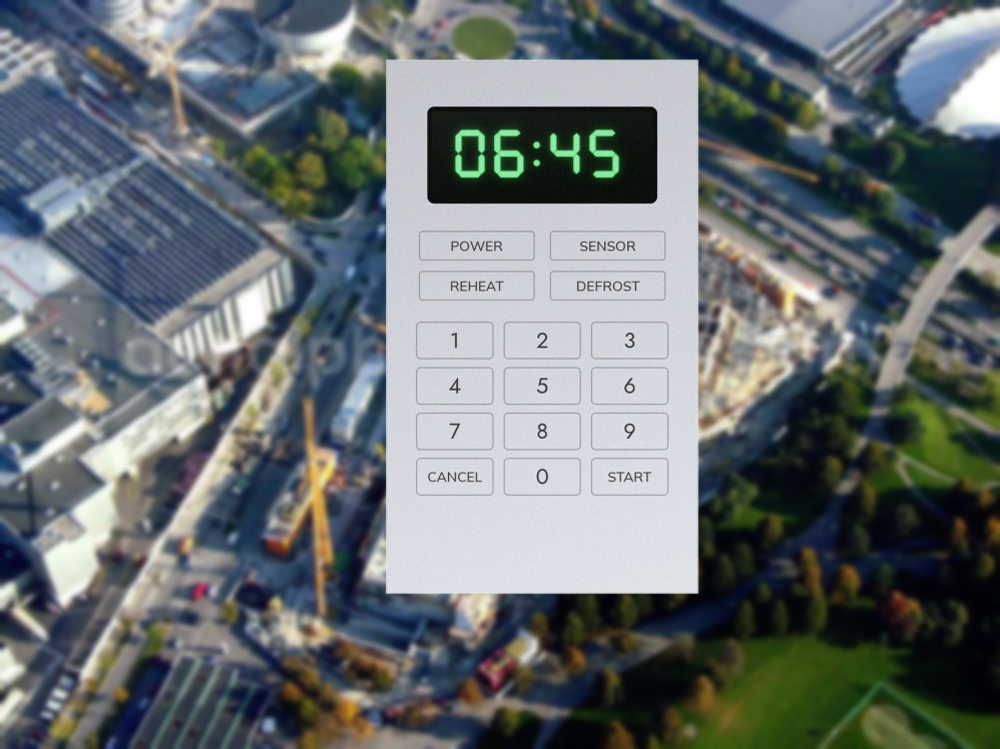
6:45
